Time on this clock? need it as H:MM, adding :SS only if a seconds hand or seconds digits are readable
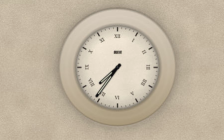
7:36
